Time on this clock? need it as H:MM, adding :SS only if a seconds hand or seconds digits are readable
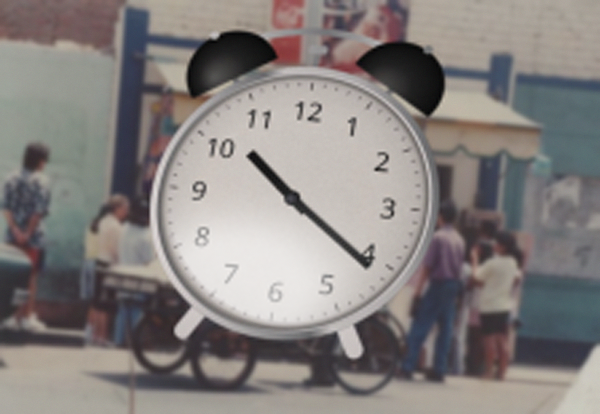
10:21
